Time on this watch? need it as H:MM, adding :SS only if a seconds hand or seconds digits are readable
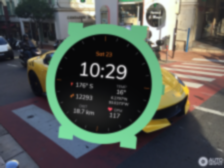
10:29
